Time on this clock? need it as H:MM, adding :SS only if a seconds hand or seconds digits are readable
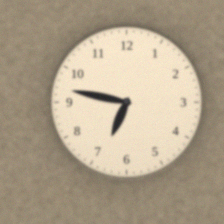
6:47
